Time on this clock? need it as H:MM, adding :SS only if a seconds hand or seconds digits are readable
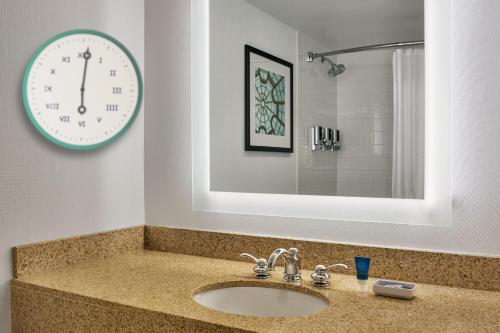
6:01
